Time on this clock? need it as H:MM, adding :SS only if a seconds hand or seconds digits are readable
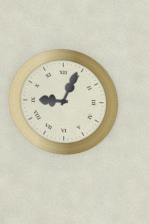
9:04
